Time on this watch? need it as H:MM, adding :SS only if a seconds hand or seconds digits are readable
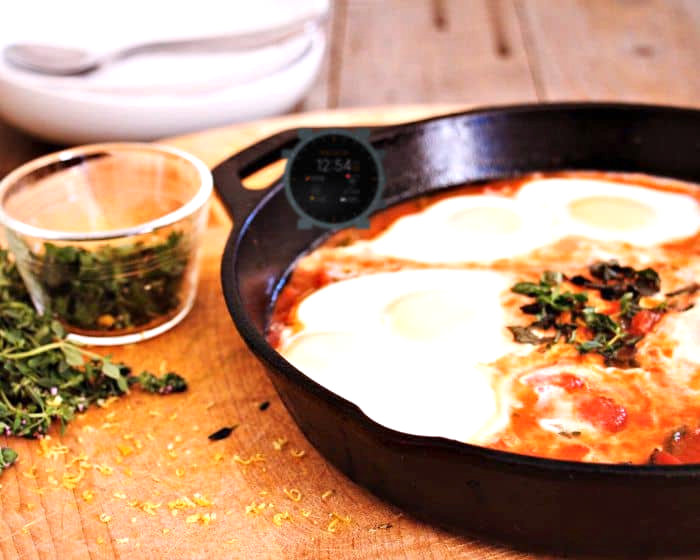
12:54
